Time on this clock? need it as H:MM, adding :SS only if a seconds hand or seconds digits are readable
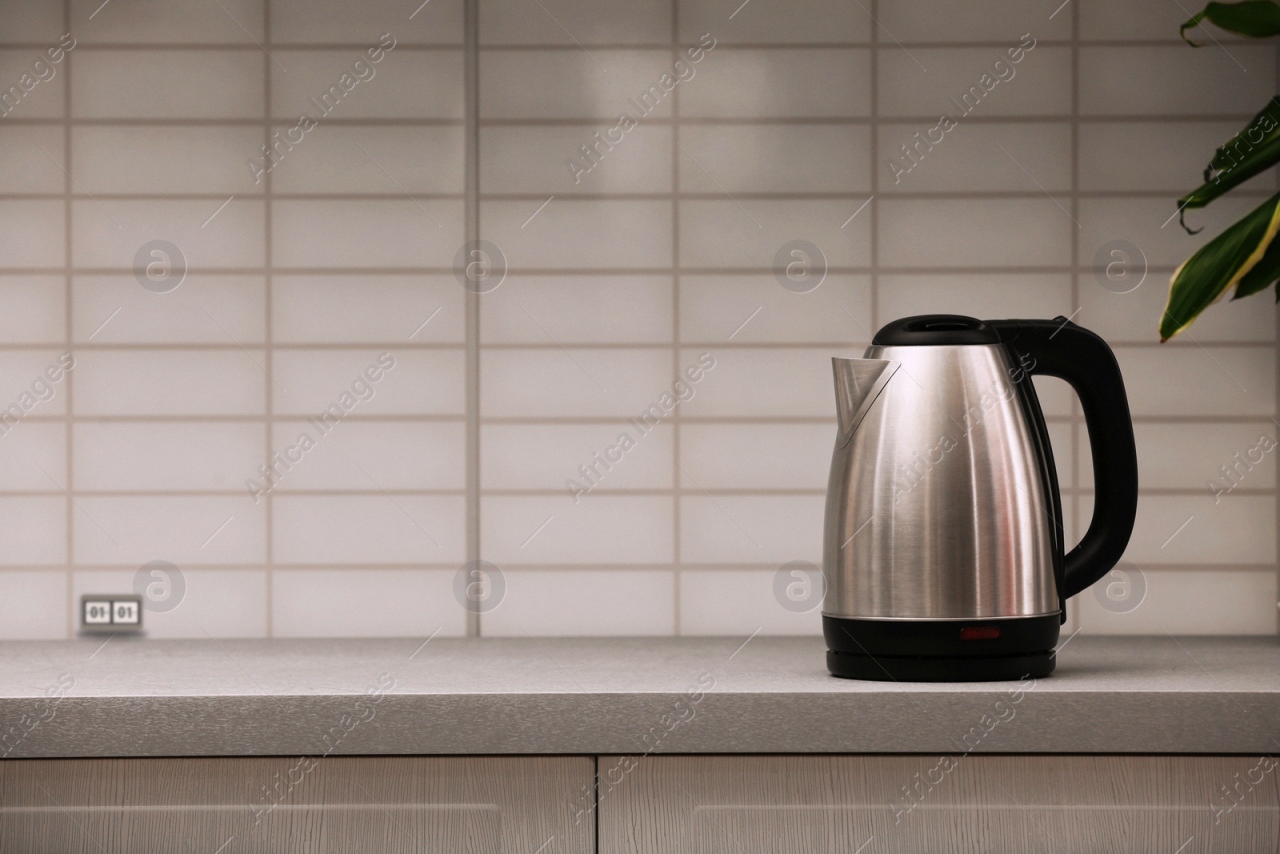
1:01
